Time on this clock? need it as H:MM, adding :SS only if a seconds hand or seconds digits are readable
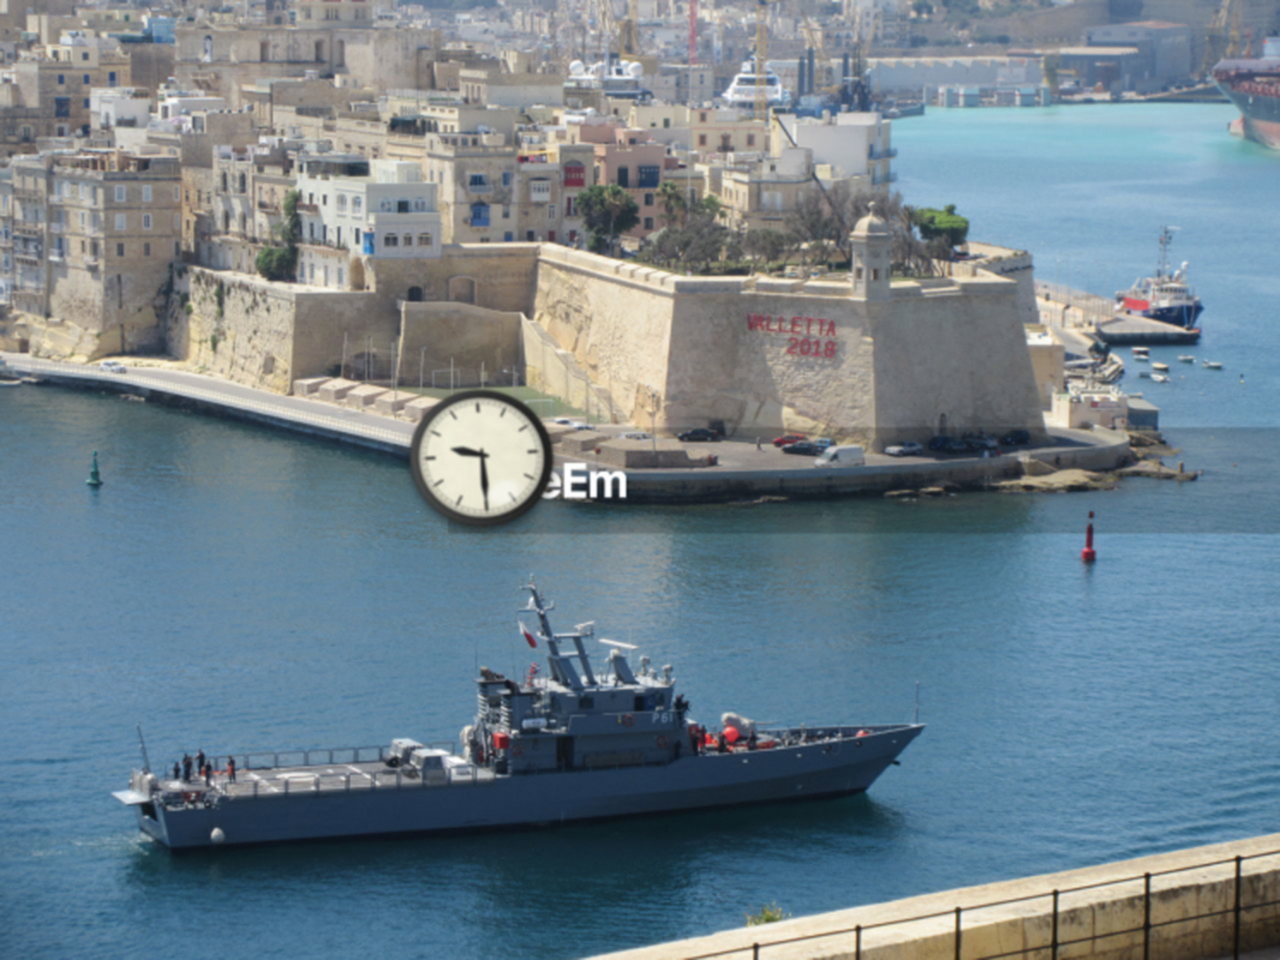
9:30
